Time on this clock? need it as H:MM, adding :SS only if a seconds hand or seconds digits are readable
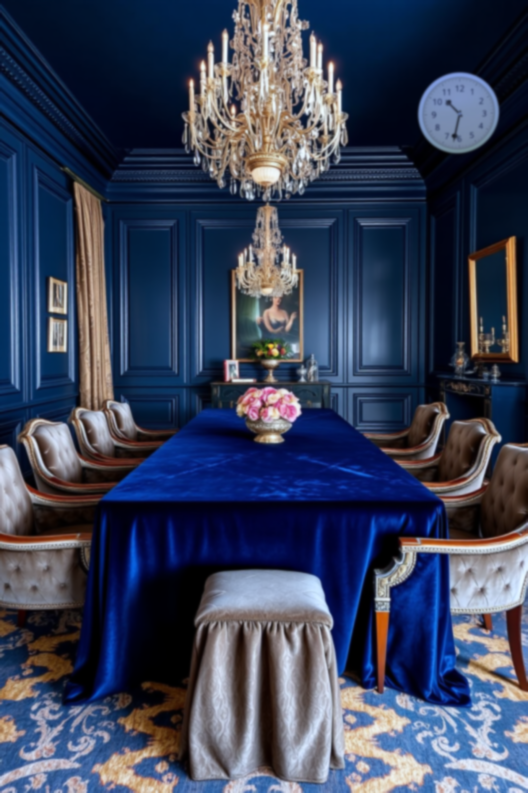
10:32
